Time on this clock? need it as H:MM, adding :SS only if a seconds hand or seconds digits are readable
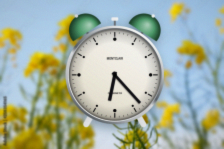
6:23
